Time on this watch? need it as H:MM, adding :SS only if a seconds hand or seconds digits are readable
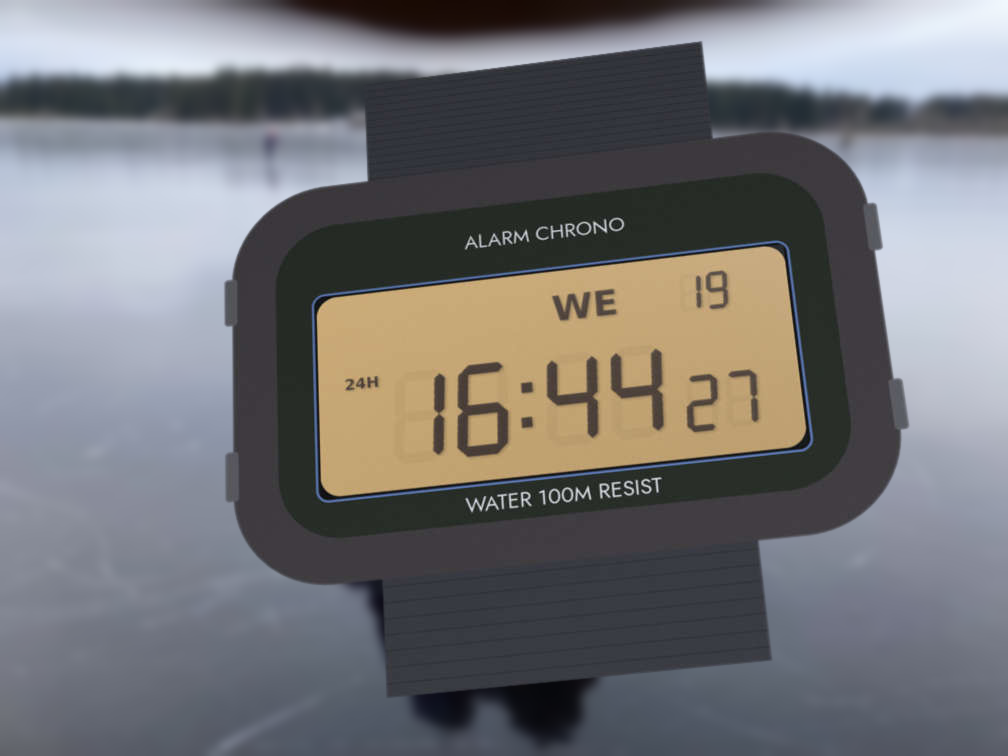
16:44:27
